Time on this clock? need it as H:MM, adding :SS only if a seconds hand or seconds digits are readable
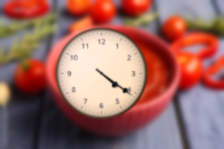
4:21
